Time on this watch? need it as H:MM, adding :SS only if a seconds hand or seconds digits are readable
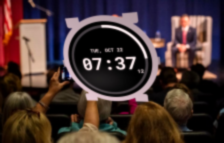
7:37
